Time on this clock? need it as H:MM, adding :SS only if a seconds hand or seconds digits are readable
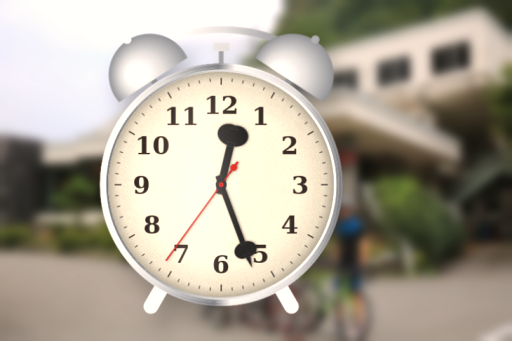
12:26:36
